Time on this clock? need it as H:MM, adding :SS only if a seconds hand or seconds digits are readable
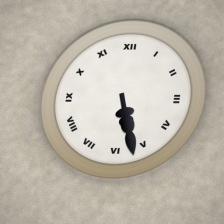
5:27
